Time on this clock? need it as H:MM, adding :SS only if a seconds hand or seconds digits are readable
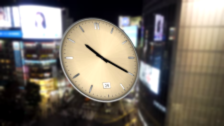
10:20
